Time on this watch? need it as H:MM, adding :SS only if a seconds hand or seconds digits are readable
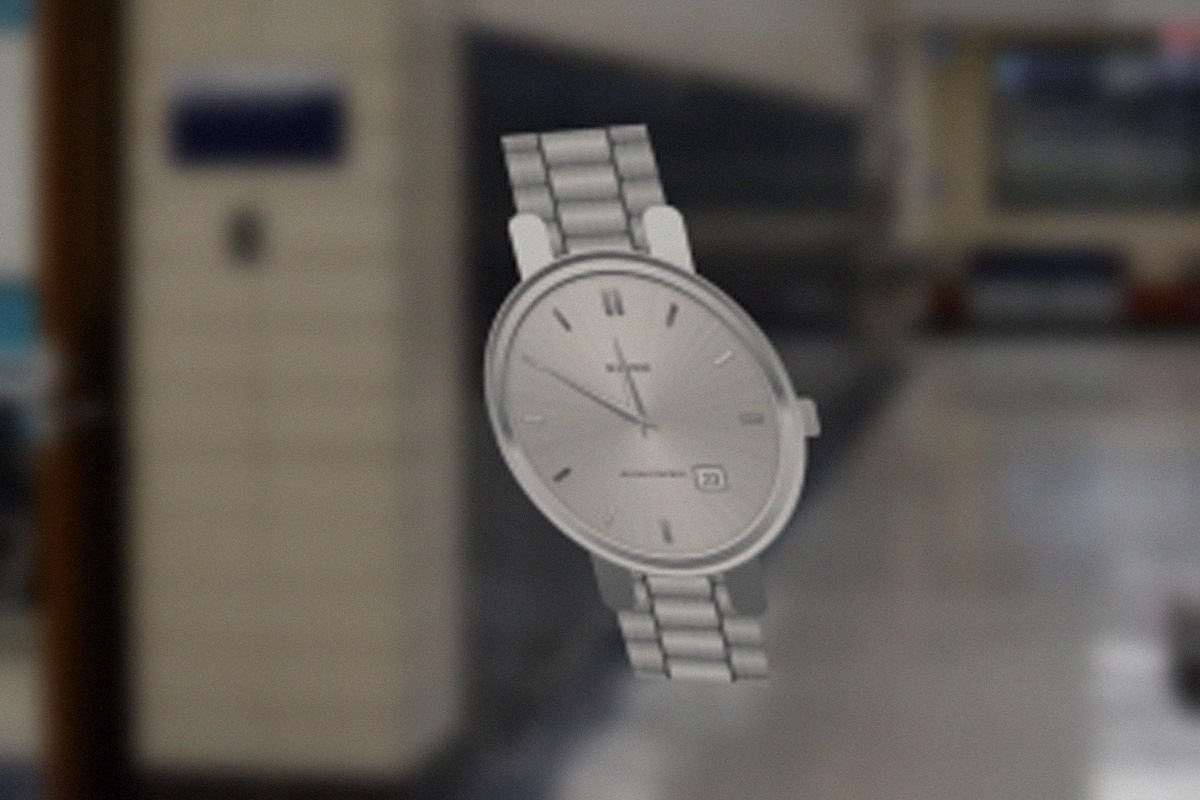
11:50
